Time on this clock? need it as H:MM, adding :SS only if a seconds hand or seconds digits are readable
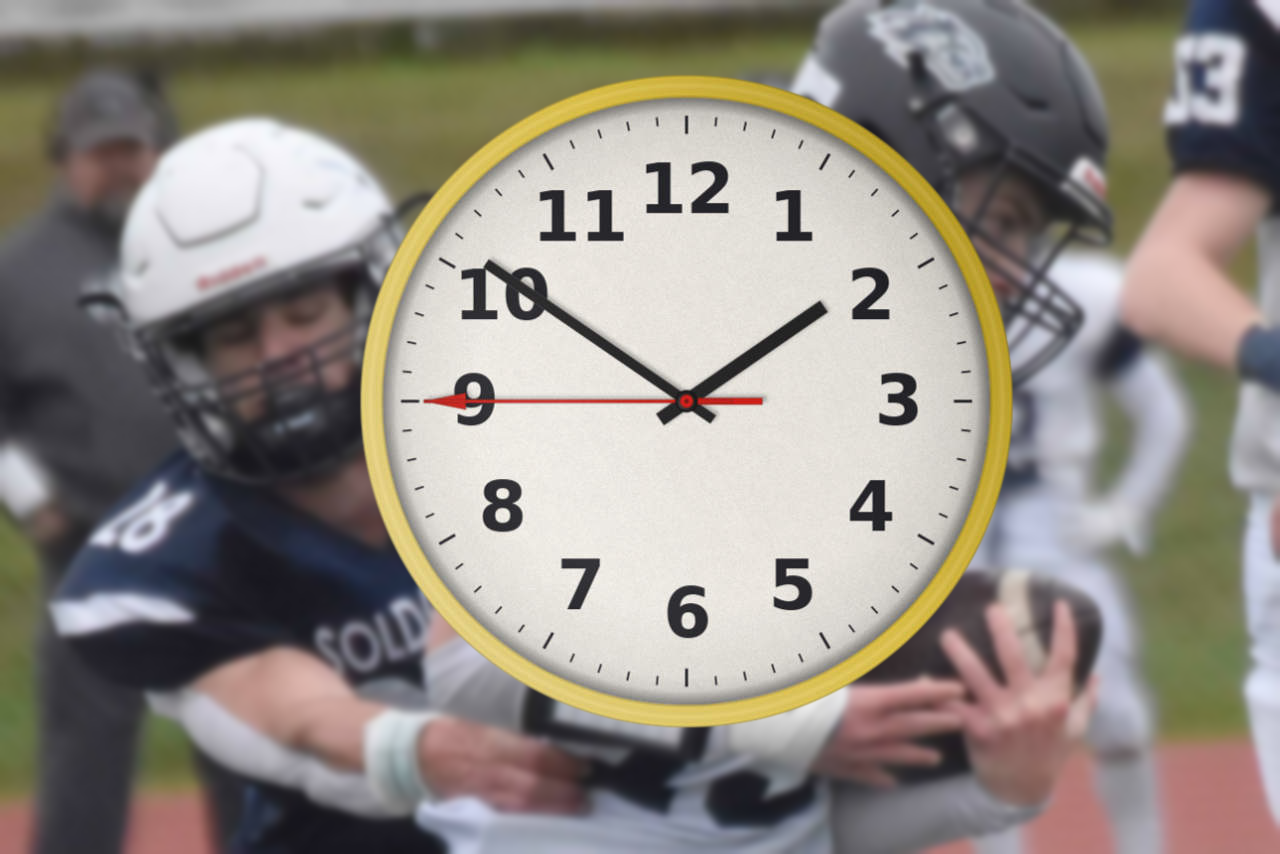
1:50:45
